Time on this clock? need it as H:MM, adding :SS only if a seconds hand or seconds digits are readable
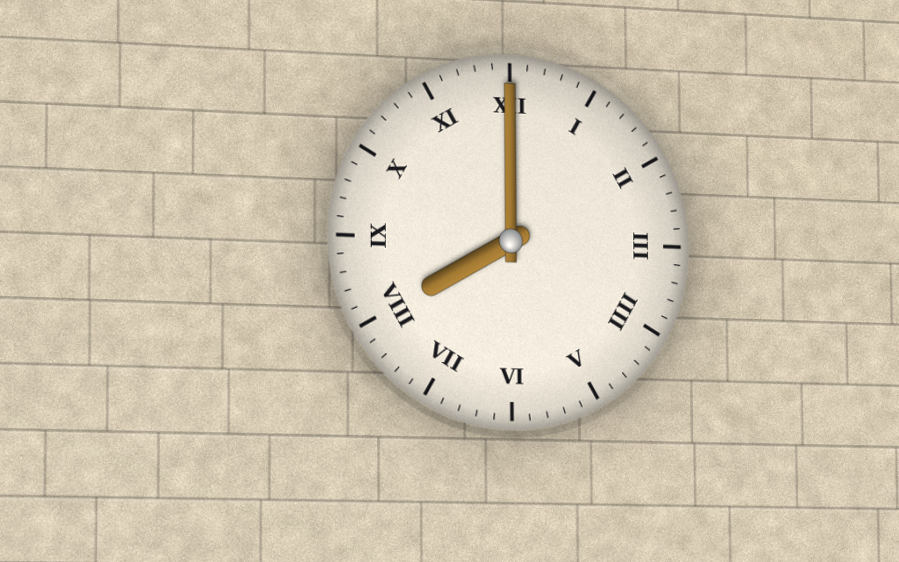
8:00
